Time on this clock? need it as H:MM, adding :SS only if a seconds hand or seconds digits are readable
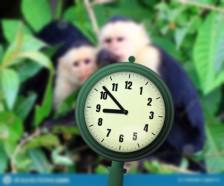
8:52
